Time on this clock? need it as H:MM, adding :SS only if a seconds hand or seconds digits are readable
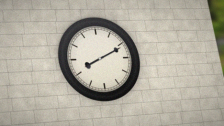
8:11
